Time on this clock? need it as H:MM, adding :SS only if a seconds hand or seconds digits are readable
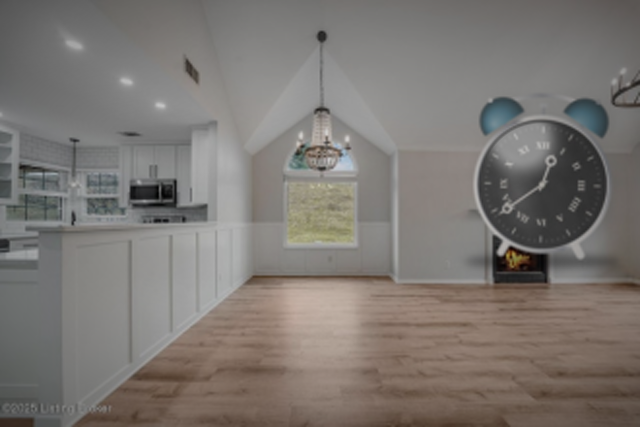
12:39
